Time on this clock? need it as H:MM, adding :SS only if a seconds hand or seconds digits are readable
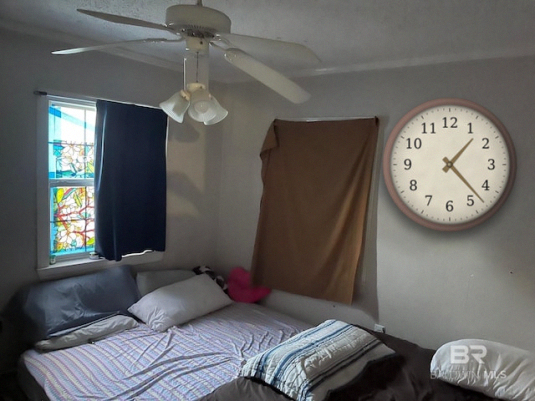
1:23
